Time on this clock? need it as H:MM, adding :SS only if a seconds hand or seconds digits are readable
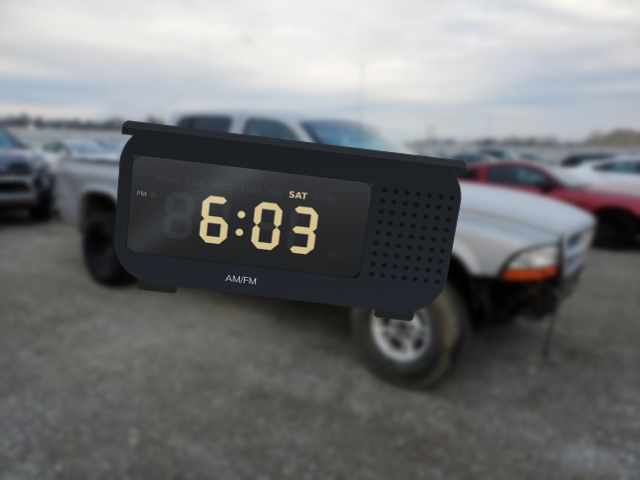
6:03
